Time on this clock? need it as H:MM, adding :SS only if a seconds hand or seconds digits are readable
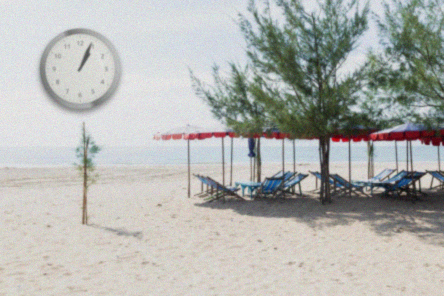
1:04
